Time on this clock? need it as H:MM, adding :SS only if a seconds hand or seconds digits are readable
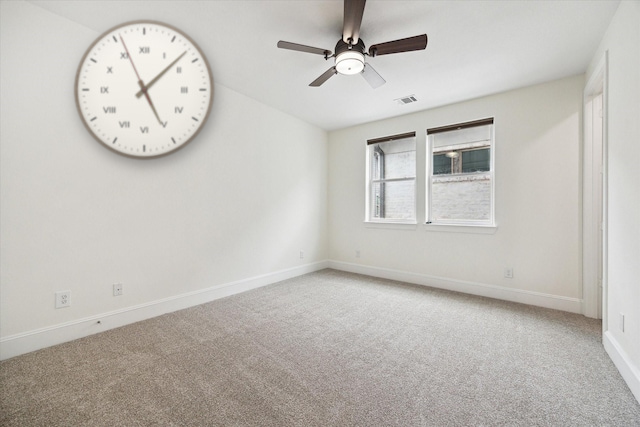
5:07:56
